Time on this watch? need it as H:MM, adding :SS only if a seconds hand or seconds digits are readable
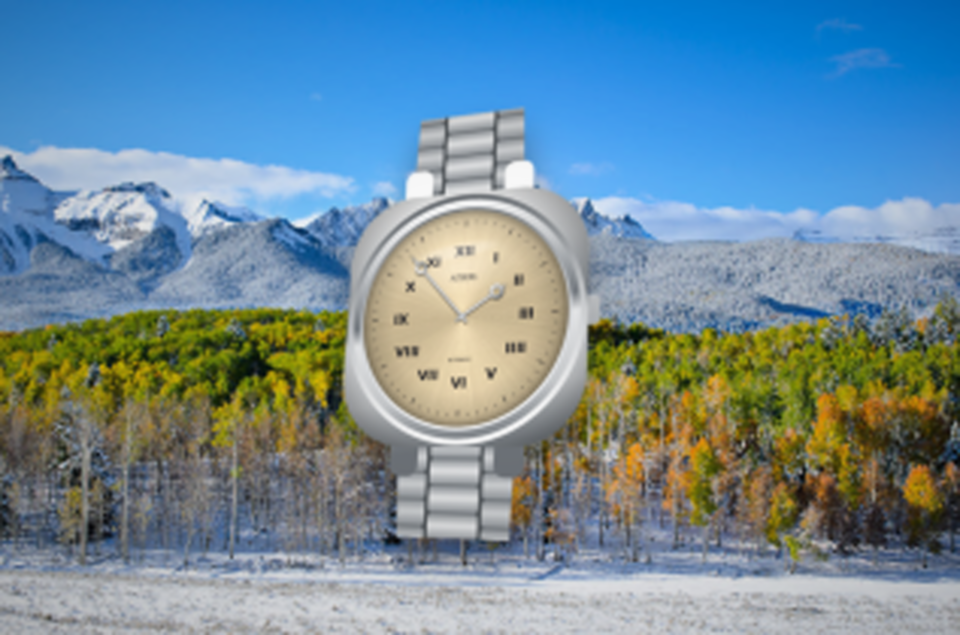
1:53
